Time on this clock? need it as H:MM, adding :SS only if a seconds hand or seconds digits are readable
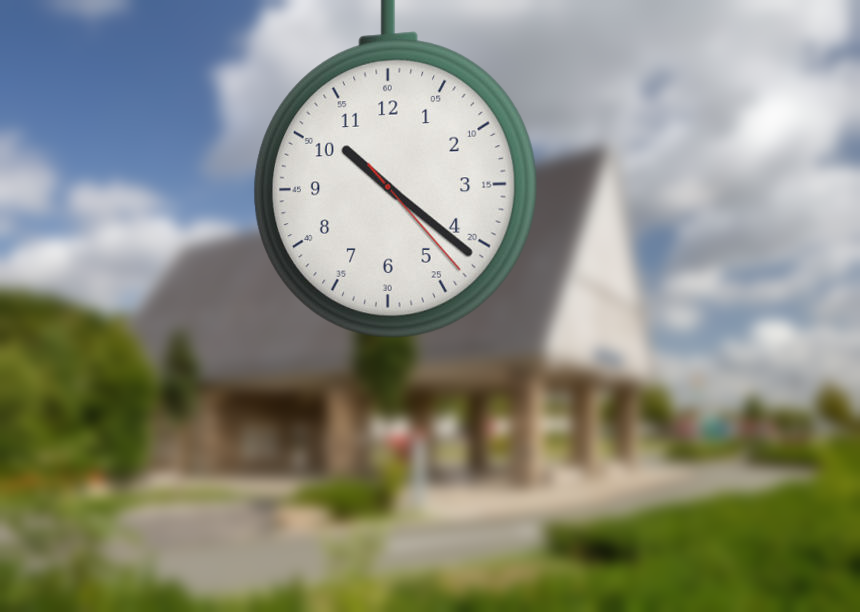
10:21:23
